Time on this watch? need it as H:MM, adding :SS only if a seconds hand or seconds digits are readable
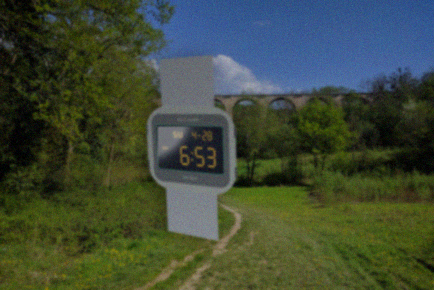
6:53
